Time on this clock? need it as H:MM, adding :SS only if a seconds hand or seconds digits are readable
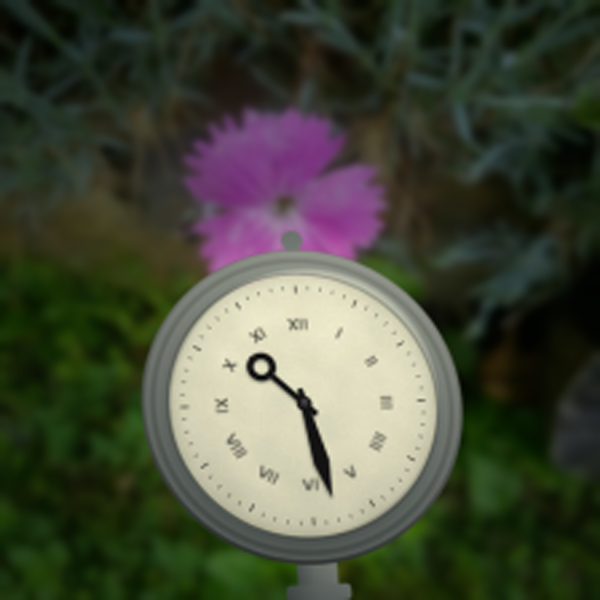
10:28
